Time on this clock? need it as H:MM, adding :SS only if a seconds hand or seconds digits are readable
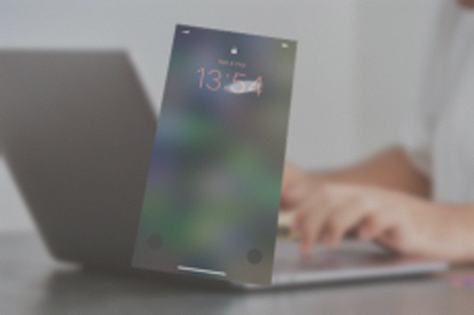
13:54
